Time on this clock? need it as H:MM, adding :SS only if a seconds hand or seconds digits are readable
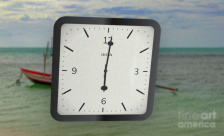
6:01
